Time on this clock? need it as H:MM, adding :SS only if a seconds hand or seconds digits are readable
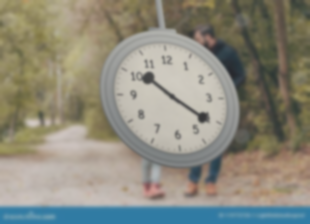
10:21
